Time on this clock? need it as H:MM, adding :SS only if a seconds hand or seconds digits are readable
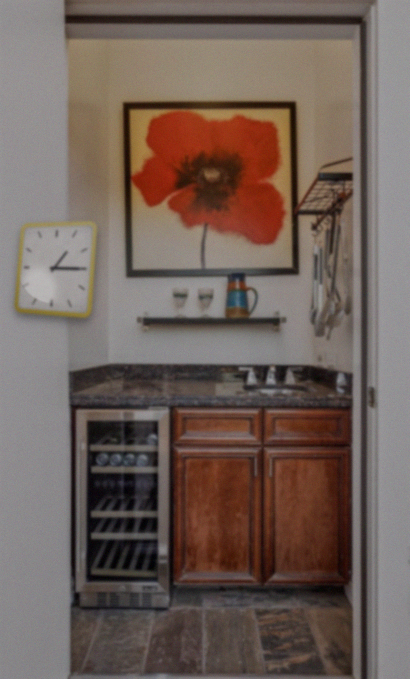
1:15
